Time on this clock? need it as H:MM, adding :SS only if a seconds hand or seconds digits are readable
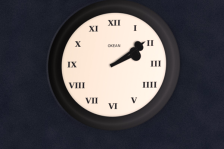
2:09
